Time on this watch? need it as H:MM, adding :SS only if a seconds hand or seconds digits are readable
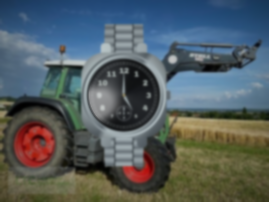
5:00
